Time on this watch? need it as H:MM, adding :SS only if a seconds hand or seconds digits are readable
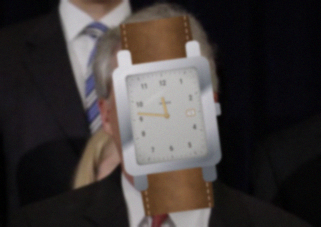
11:47
